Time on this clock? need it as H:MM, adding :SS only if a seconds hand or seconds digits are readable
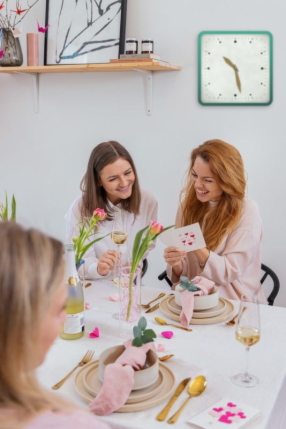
10:28
